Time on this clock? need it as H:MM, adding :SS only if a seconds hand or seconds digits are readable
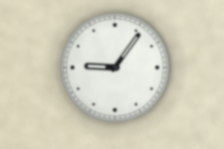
9:06
